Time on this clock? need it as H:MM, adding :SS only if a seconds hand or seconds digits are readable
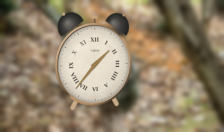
1:37
